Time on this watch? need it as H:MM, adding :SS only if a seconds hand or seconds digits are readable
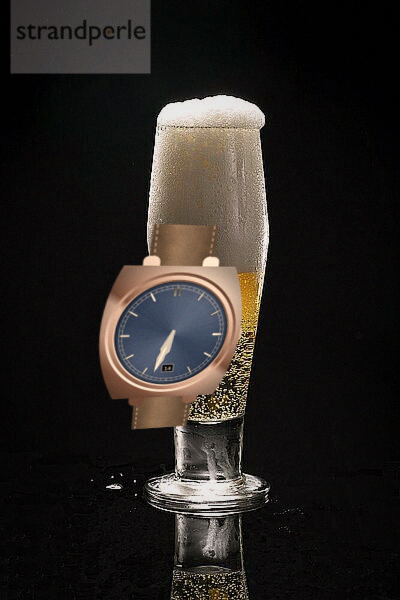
6:33
